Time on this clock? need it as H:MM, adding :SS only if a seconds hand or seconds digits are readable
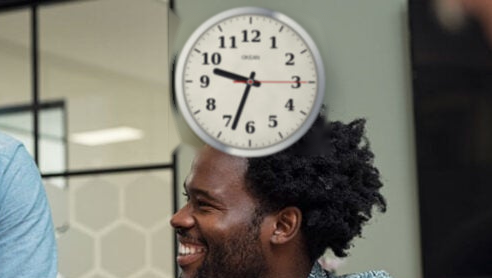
9:33:15
